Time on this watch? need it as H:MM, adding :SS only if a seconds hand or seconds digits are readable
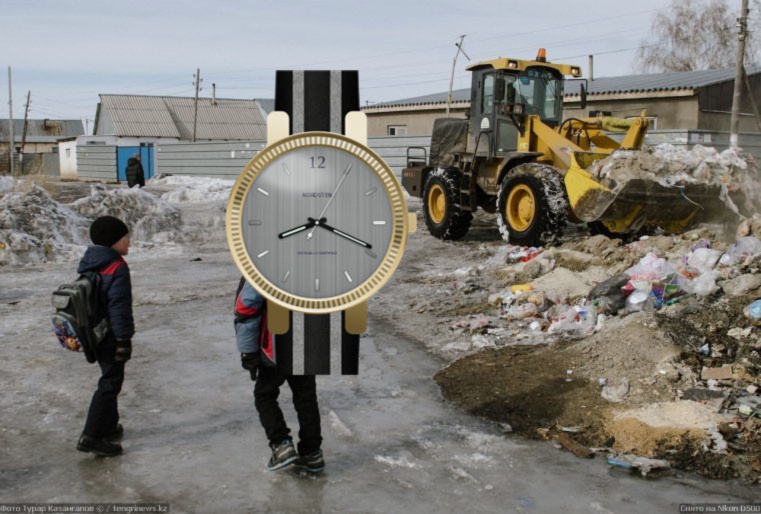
8:19:05
